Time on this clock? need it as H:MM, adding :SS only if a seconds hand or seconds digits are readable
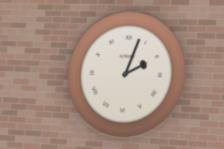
2:03
